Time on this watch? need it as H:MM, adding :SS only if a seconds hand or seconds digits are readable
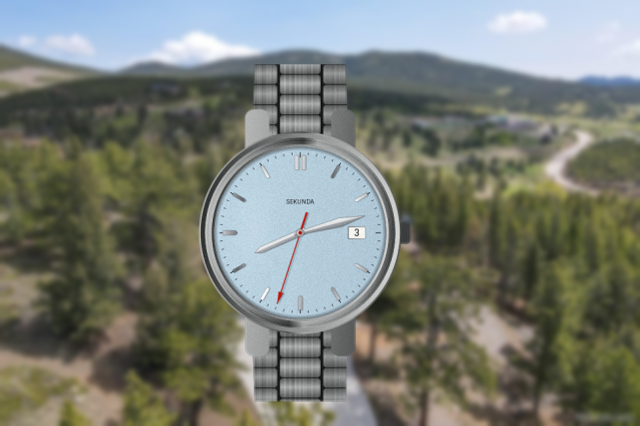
8:12:33
